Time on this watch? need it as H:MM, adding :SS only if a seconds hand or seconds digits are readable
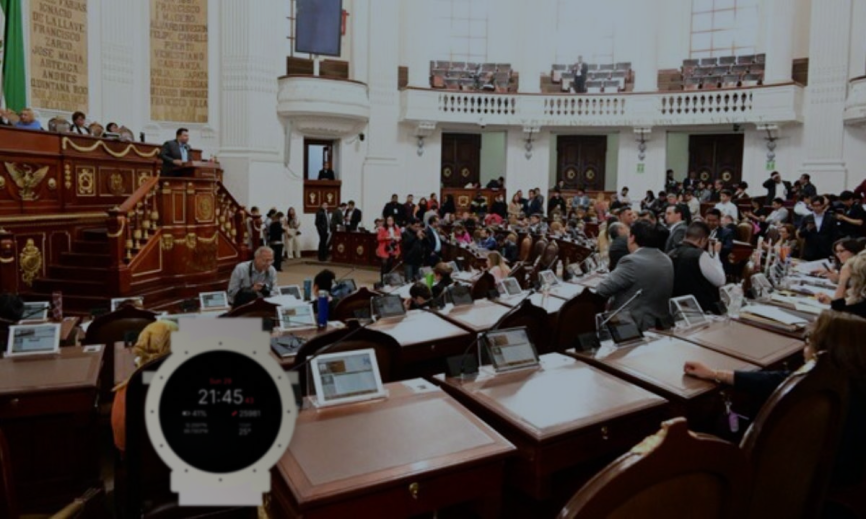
21:45
